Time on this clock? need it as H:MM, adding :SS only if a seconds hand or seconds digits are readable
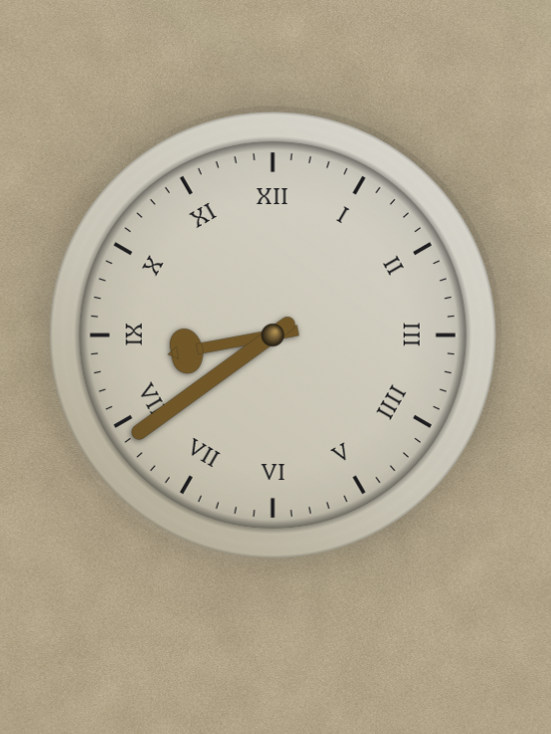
8:39
